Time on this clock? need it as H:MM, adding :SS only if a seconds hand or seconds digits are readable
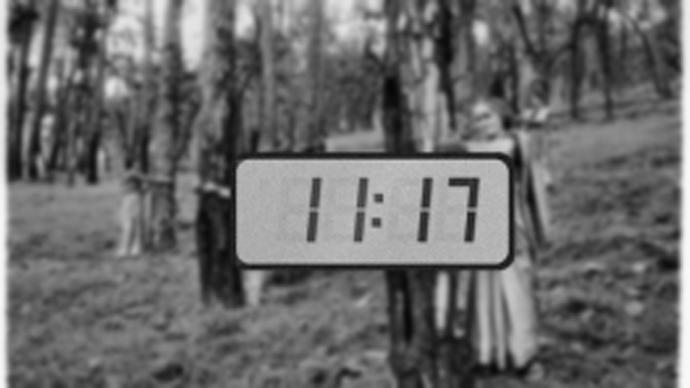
11:17
